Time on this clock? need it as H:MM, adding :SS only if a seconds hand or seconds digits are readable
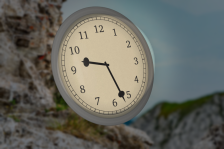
9:27
